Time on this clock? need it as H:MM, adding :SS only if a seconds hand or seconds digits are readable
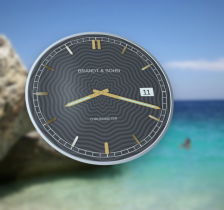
8:18
